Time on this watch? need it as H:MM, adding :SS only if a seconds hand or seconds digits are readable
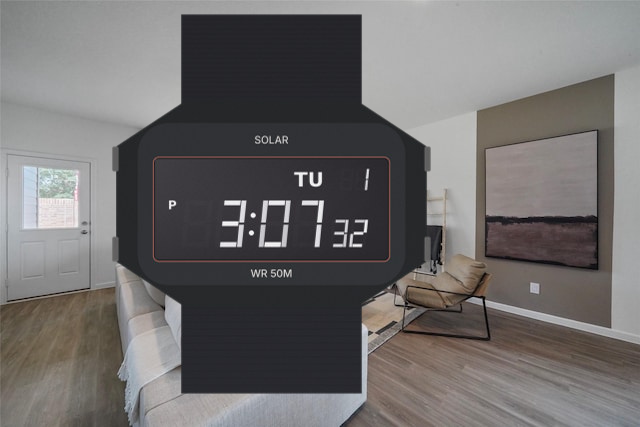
3:07:32
